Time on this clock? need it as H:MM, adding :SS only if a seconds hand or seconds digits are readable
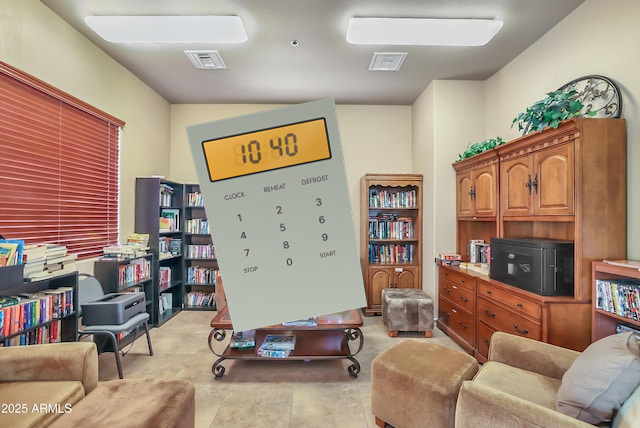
10:40
